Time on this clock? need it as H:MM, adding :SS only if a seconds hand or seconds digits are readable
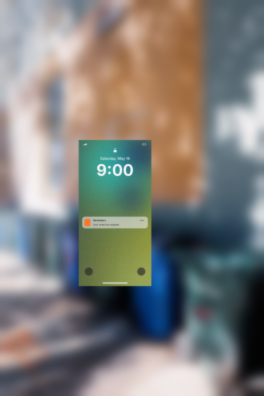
9:00
